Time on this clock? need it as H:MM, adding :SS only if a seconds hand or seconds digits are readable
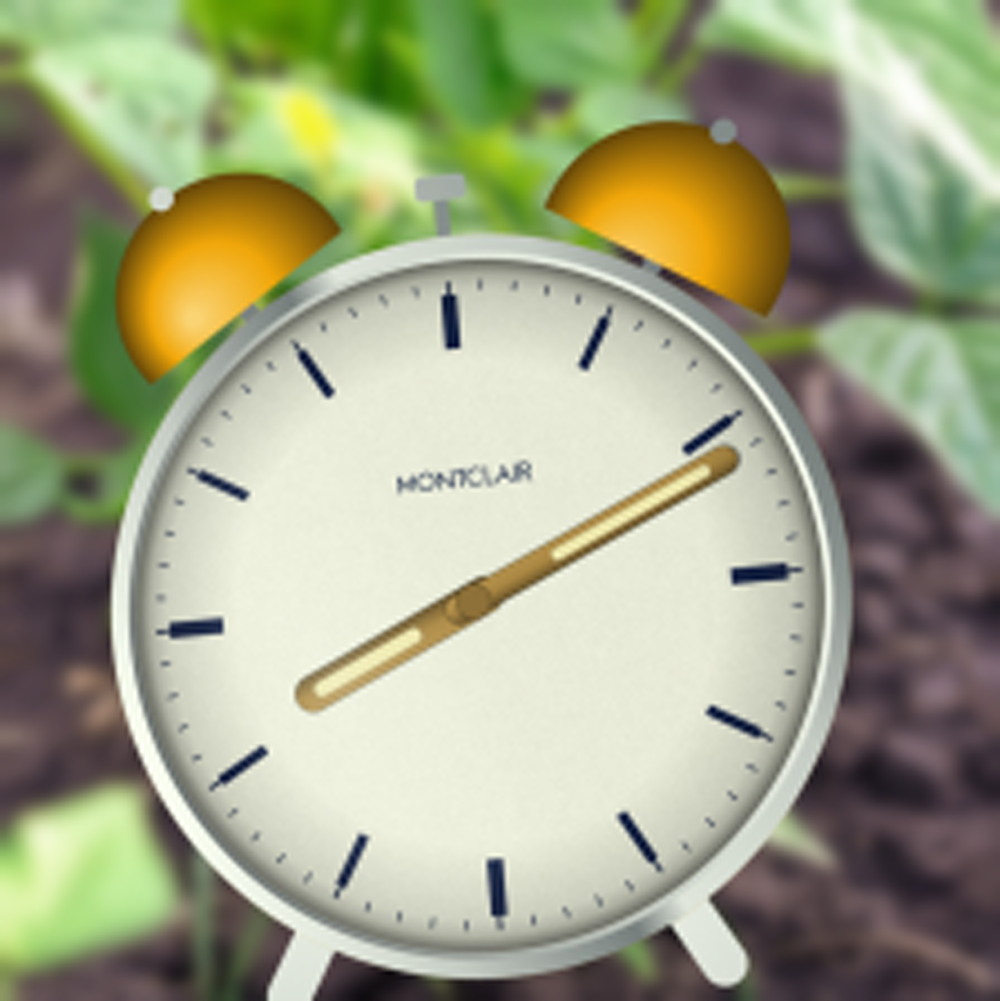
8:11
